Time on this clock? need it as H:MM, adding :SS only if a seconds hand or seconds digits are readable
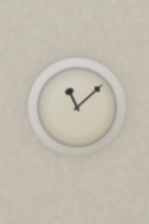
11:08
